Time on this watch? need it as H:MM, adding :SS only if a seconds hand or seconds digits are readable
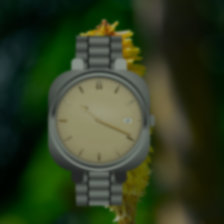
10:19
